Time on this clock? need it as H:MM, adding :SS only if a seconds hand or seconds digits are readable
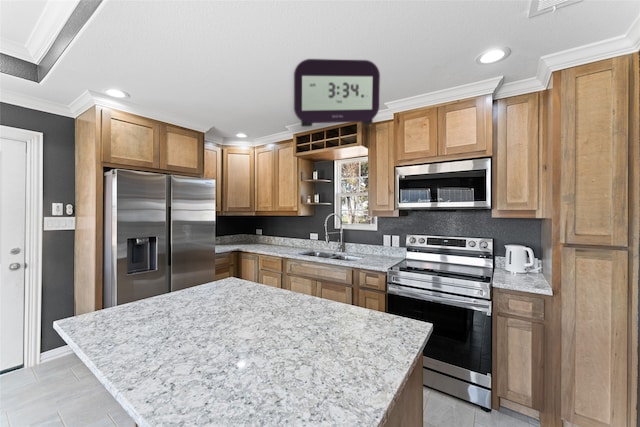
3:34
